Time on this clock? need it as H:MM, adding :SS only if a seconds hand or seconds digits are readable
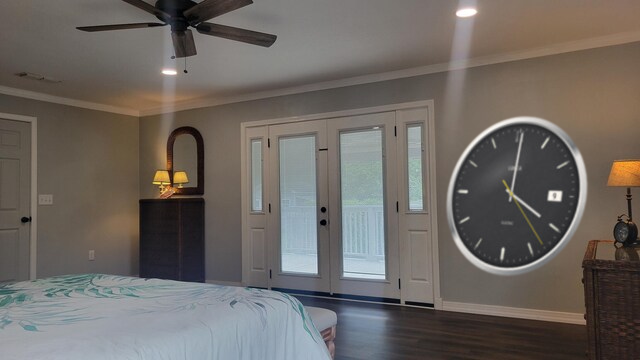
4:00:23
